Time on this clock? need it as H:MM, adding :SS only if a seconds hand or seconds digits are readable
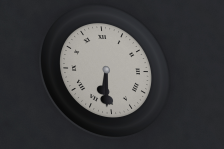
6:31
